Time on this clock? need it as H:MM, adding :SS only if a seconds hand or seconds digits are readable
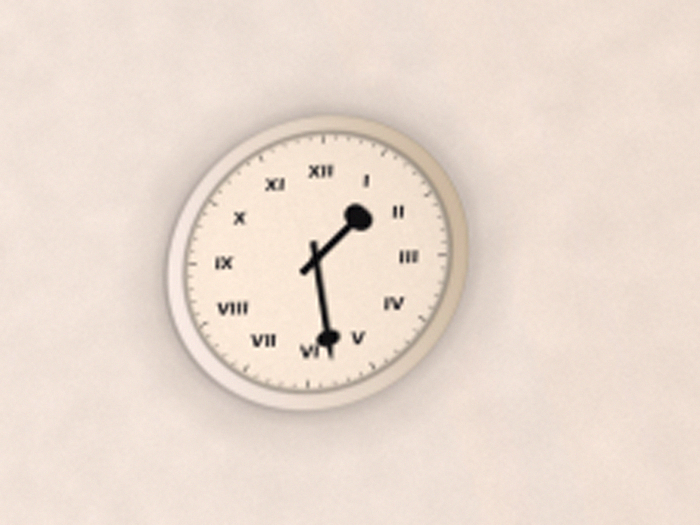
1:28
